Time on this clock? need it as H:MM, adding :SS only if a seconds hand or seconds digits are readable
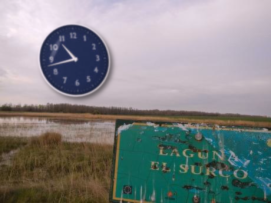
10:43
